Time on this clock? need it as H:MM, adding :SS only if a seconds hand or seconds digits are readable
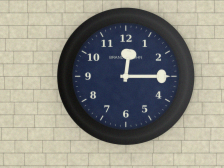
12:15
